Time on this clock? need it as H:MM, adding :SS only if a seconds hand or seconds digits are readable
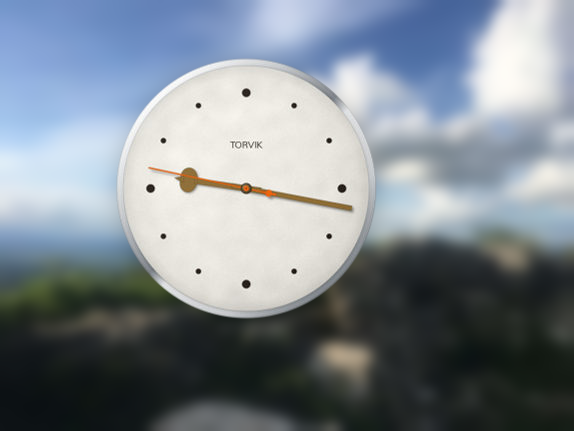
9:16:47
